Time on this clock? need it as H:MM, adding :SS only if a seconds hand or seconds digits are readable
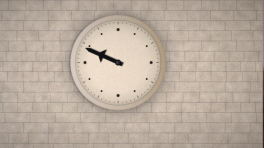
9:49
